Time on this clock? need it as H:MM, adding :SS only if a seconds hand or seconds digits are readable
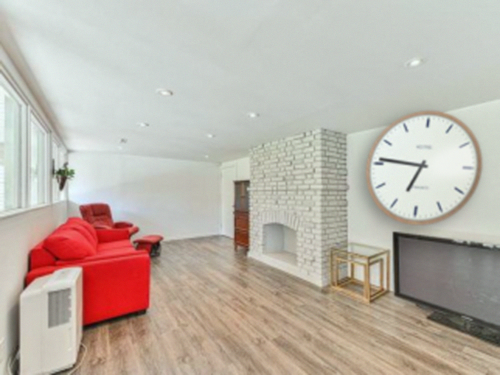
6:46
